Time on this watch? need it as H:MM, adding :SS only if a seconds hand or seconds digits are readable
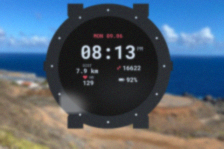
8:13
